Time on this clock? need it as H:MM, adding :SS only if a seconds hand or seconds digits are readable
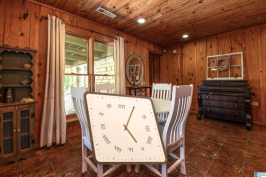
5:05
